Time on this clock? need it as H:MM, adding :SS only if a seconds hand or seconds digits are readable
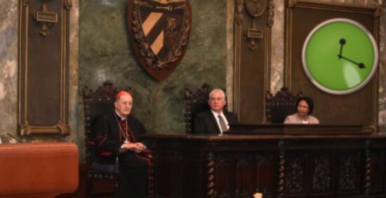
12:19
